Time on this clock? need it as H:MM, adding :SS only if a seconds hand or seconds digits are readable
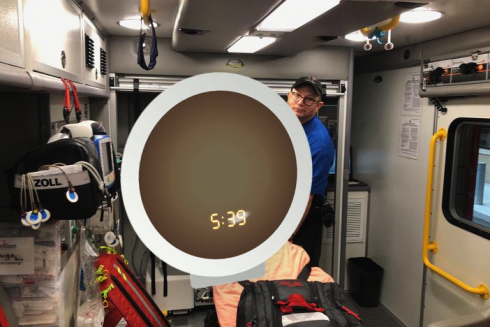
5:39
